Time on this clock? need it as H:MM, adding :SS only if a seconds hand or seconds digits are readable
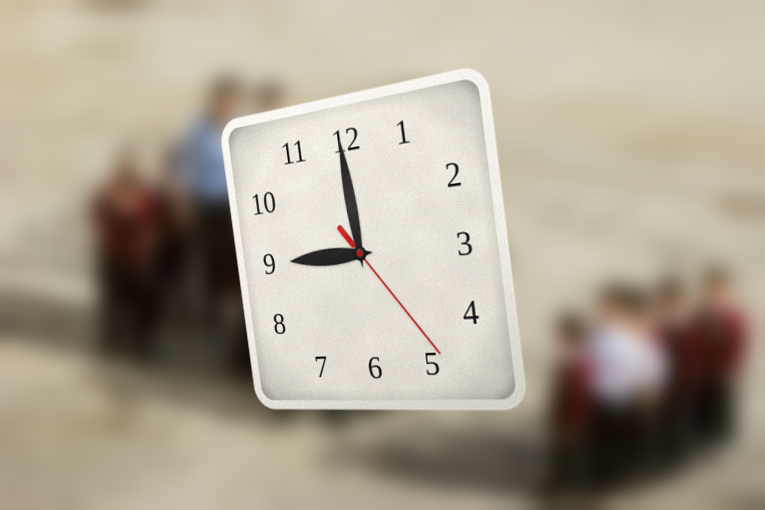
8:59:24
